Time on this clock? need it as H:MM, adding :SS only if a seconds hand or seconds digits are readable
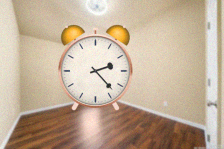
2:23
